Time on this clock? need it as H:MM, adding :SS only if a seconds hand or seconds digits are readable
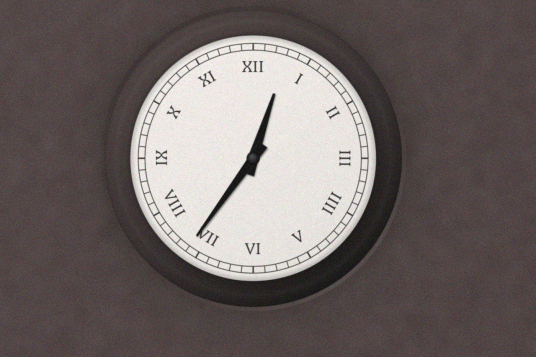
12:36
